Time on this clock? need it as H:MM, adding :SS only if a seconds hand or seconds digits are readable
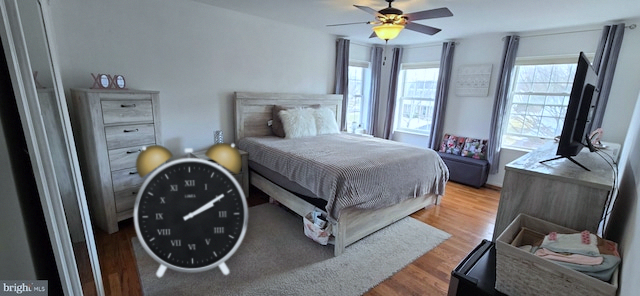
2:10
